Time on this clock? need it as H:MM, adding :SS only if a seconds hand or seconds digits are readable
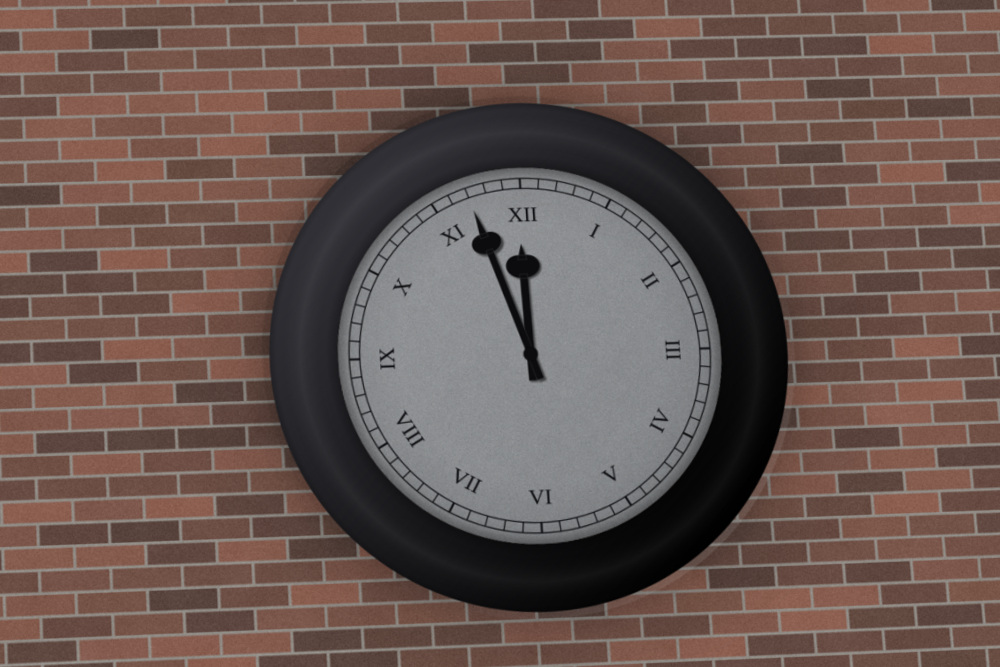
11:57
